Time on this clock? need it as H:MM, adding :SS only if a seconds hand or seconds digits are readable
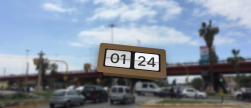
1:24
